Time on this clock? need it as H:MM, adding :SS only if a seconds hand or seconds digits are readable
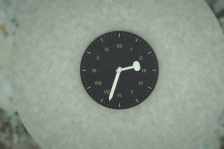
2:33
